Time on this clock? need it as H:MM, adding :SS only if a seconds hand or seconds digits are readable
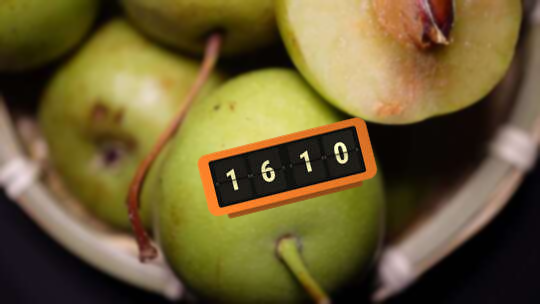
16:10
